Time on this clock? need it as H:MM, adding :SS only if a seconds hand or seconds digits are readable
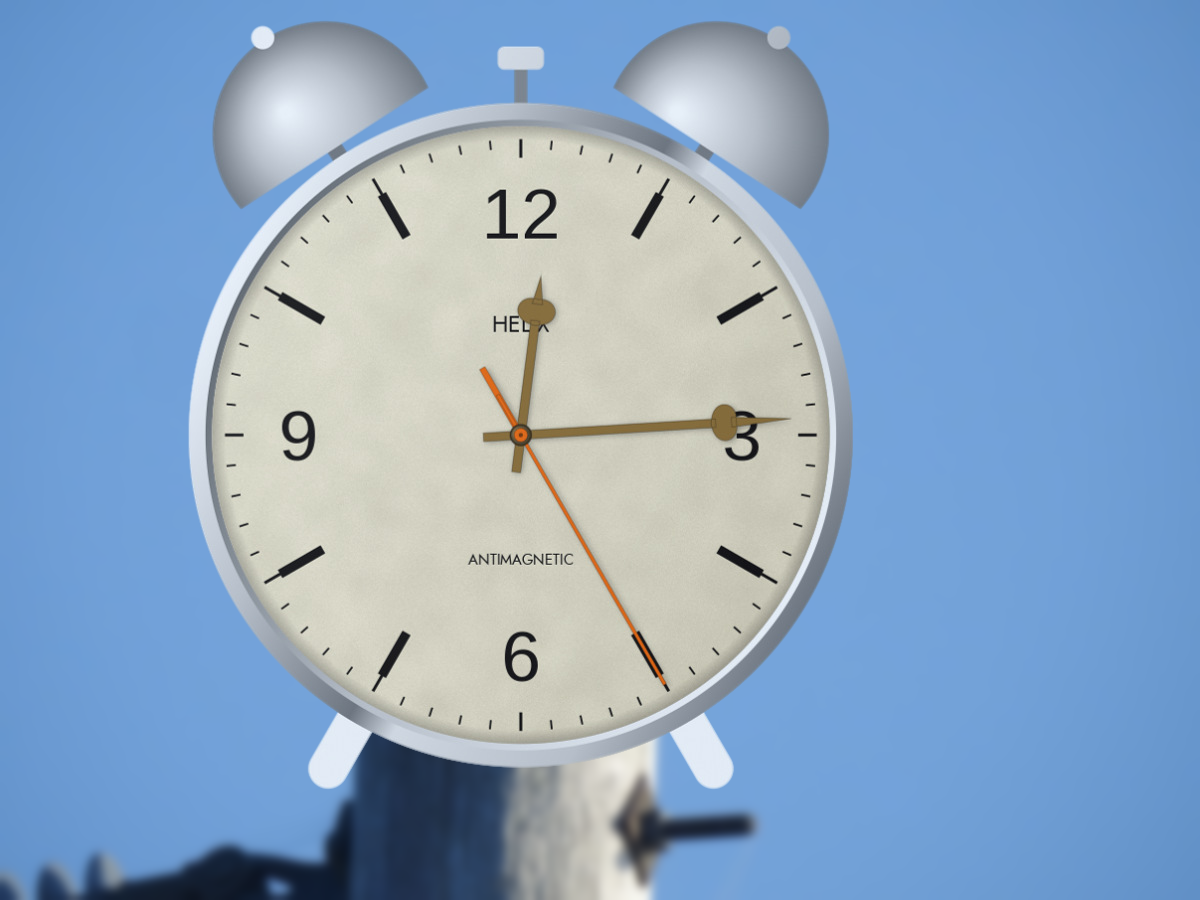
12:14:25
